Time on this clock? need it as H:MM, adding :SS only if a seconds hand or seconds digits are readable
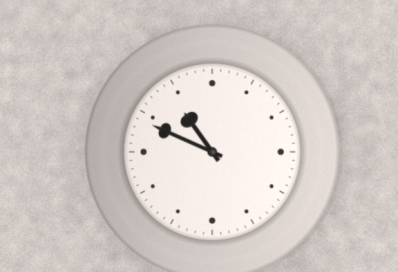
10:49
